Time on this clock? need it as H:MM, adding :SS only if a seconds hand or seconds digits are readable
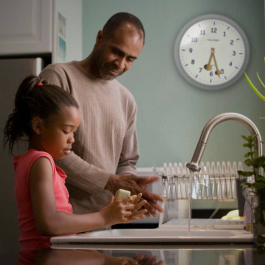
6:27
